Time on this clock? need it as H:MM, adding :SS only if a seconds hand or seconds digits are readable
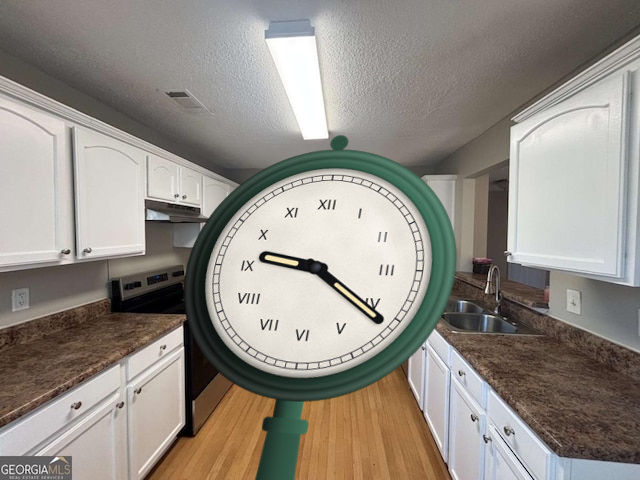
9:21
